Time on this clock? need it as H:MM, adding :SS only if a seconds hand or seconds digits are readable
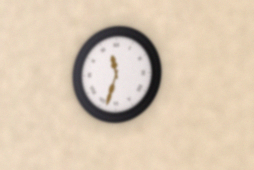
11:33
